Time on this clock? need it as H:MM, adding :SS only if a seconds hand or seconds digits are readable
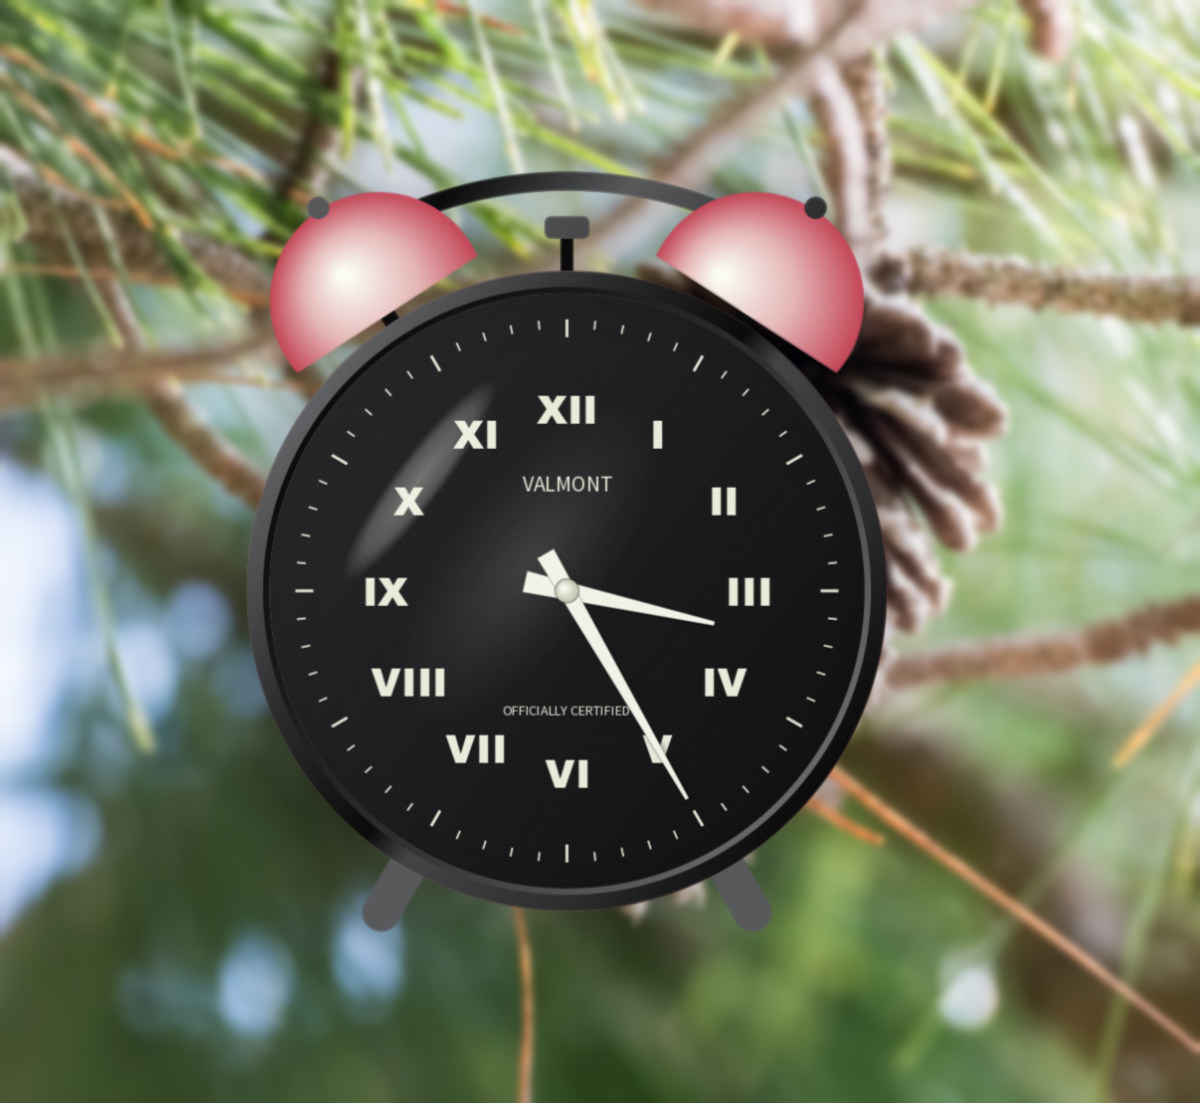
3:25
